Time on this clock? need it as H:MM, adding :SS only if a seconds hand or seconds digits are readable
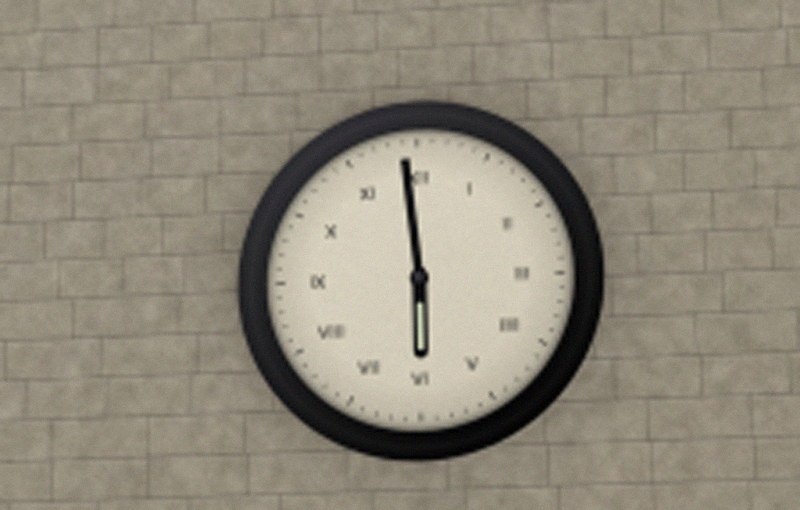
5:59
